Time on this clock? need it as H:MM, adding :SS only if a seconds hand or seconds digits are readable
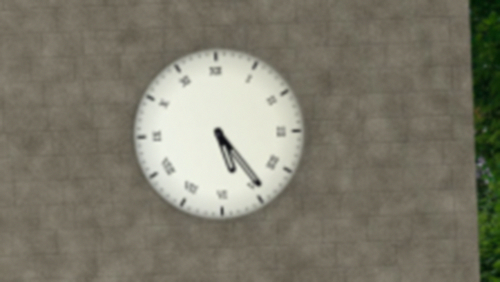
5:24
